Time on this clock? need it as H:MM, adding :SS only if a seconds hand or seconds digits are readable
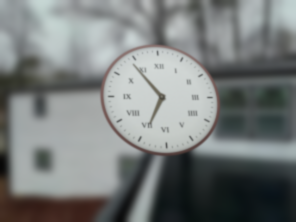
6:54
